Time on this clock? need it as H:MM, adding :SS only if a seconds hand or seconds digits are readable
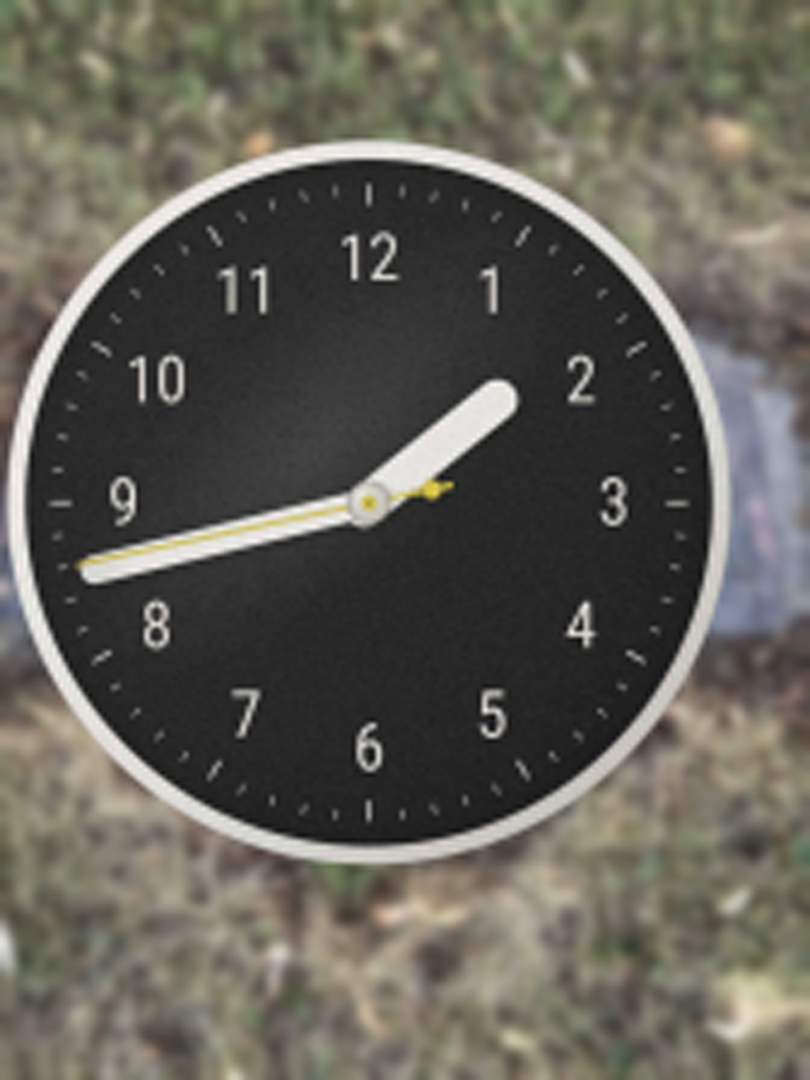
1:42:43
